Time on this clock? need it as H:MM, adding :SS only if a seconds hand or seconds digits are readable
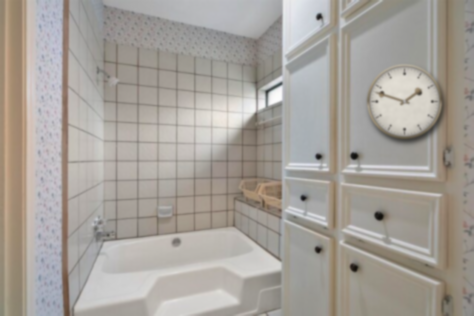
1:48
